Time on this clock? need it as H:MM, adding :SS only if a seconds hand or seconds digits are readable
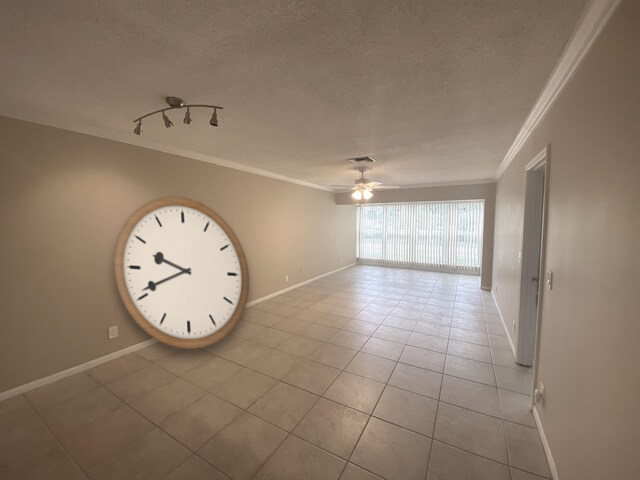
9:41
